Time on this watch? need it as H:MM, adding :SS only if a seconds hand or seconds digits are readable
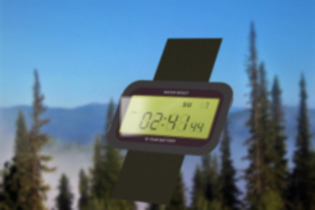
2:41:44
